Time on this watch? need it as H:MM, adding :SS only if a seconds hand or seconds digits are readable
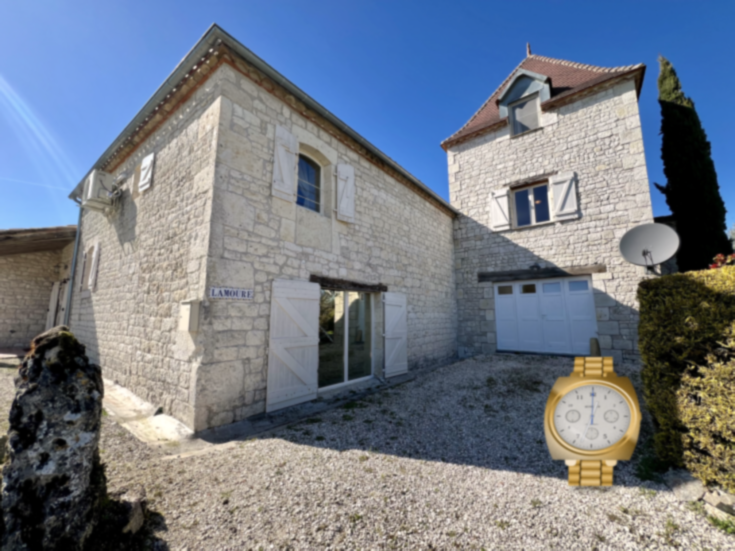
12:33
